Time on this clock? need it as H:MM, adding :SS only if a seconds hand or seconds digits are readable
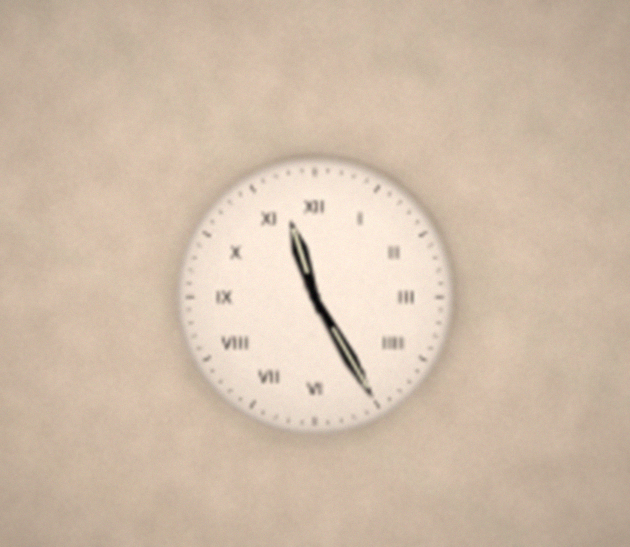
11:25
